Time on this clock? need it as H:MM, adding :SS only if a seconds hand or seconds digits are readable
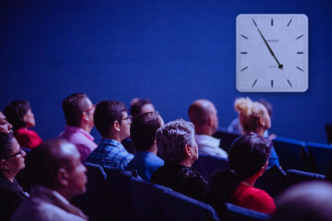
4:55
